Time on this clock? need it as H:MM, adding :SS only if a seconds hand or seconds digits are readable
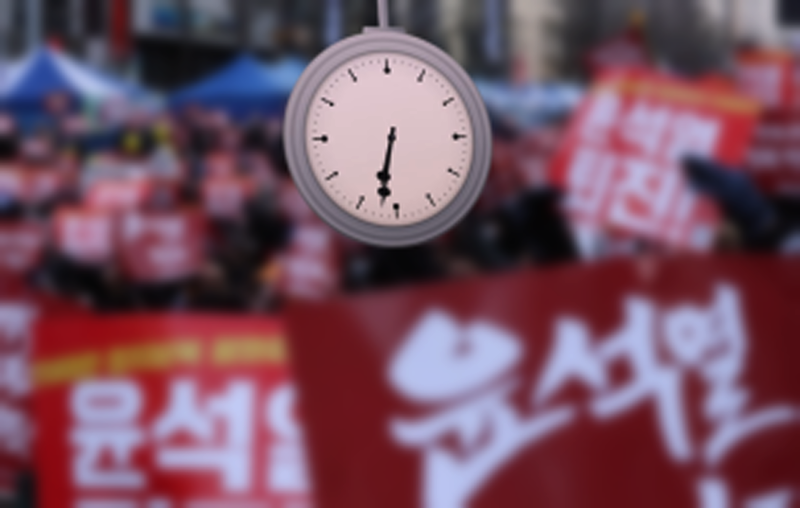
6:32
